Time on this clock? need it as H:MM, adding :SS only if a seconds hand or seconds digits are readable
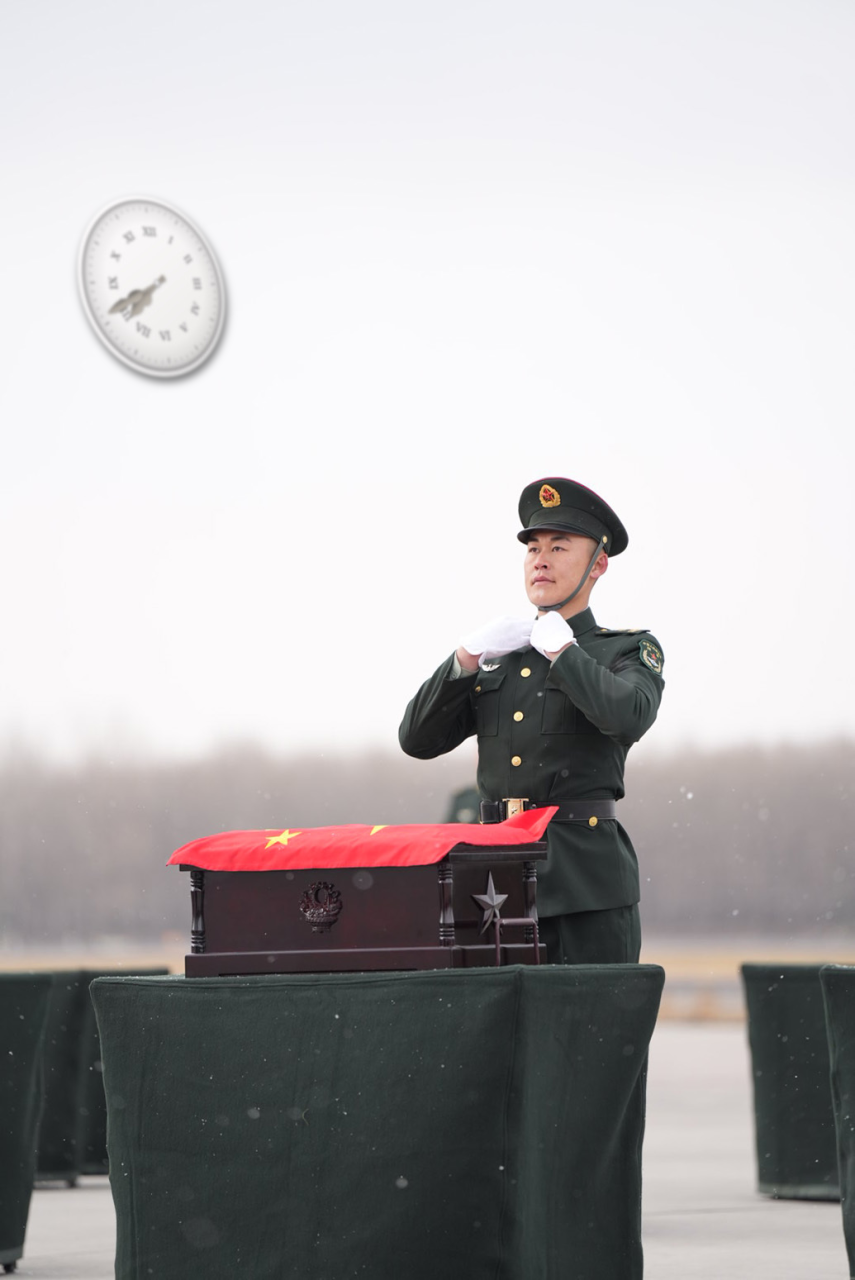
7:41
